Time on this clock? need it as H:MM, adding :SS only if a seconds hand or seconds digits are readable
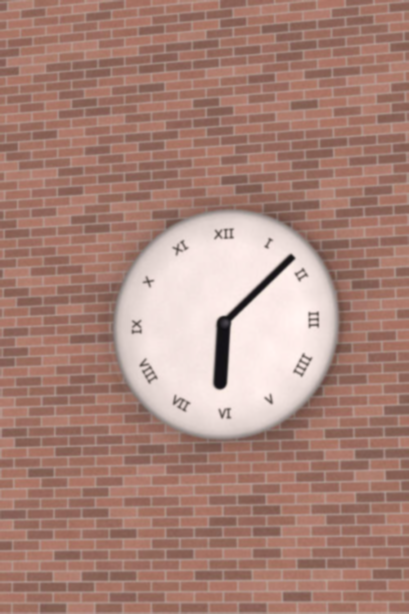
6:08
